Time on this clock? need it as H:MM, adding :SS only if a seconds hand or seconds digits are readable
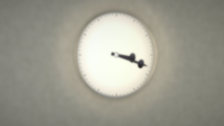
3:18
